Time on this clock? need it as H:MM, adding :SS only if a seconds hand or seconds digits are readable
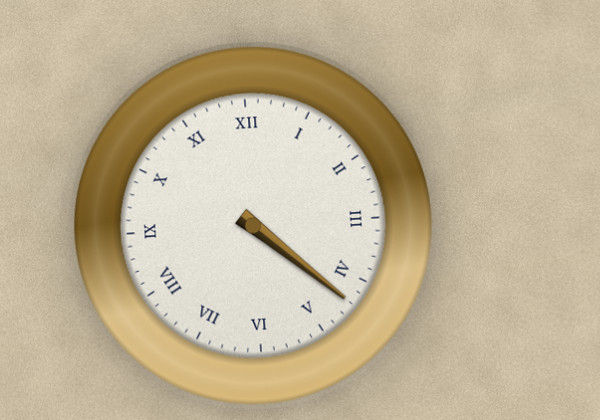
4:22
